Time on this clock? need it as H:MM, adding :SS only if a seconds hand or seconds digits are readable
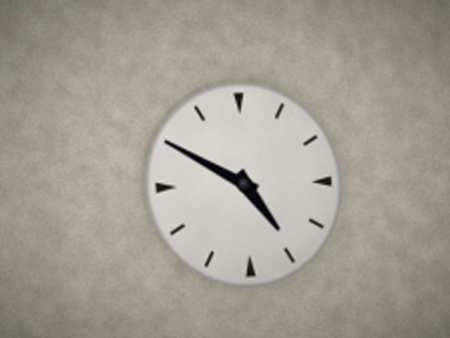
4:50
